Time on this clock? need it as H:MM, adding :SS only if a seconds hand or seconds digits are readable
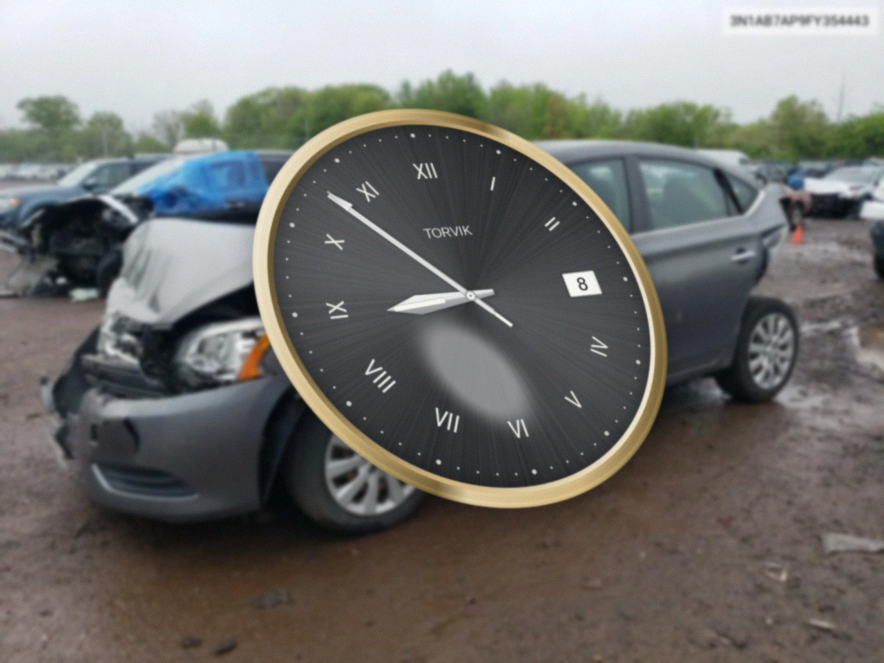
8:52:53
